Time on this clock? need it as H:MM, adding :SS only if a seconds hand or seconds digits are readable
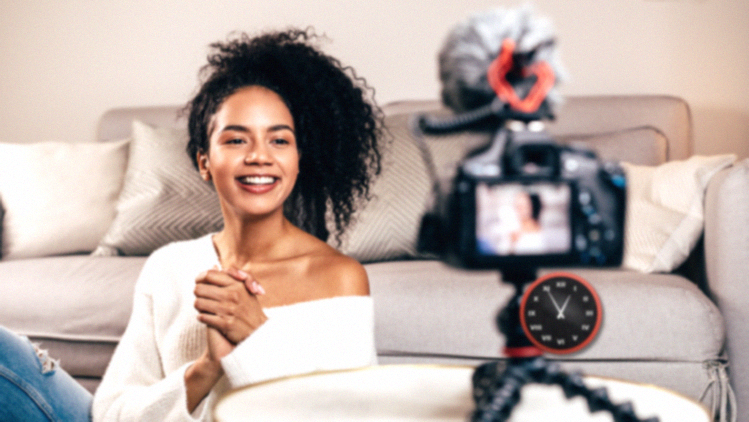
12:55
